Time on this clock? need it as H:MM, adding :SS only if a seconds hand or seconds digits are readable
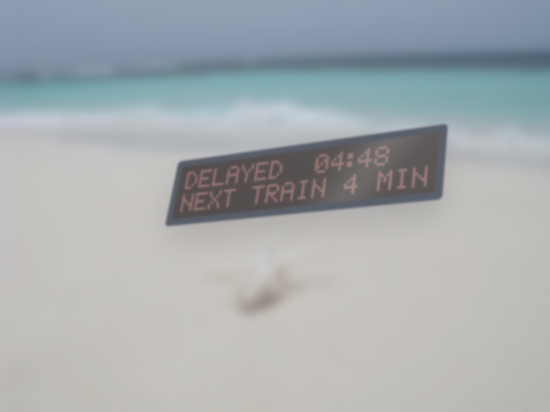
4:48
